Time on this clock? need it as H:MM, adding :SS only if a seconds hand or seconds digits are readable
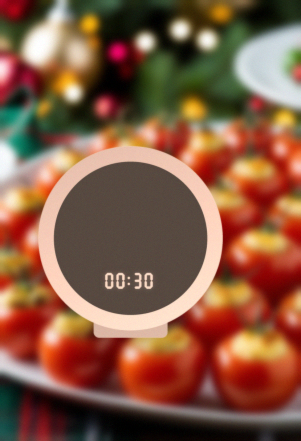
0:30
